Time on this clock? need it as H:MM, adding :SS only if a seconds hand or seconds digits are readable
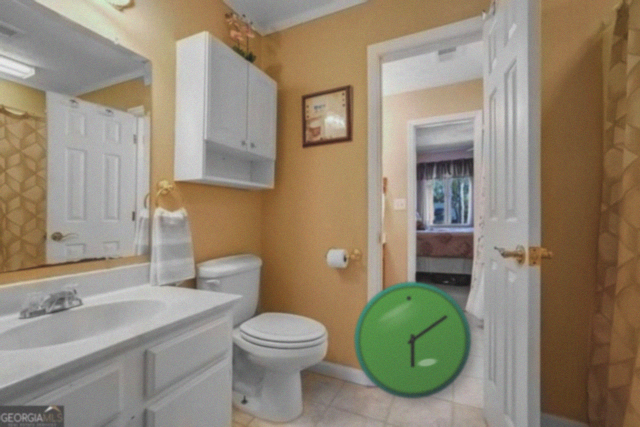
6:10
